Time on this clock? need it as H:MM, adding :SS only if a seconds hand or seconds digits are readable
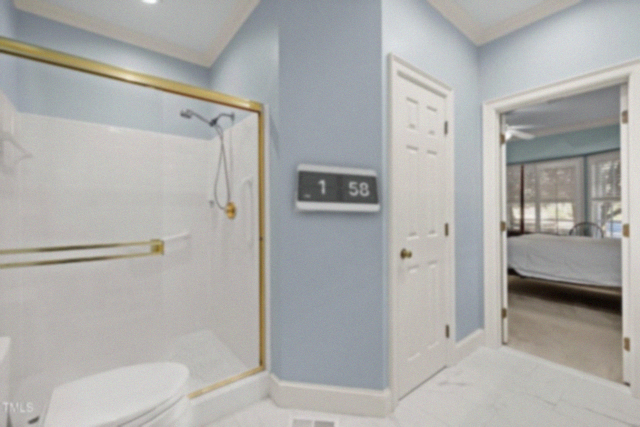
1:58
